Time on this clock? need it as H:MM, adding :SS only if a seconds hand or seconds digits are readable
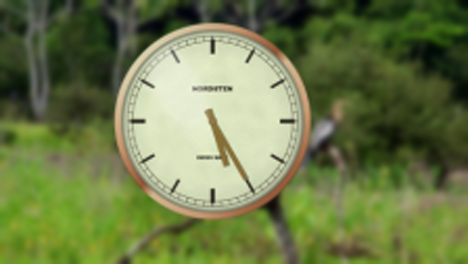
5:25
